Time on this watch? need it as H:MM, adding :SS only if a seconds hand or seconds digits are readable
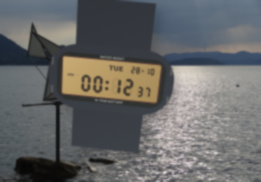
0:12:37
